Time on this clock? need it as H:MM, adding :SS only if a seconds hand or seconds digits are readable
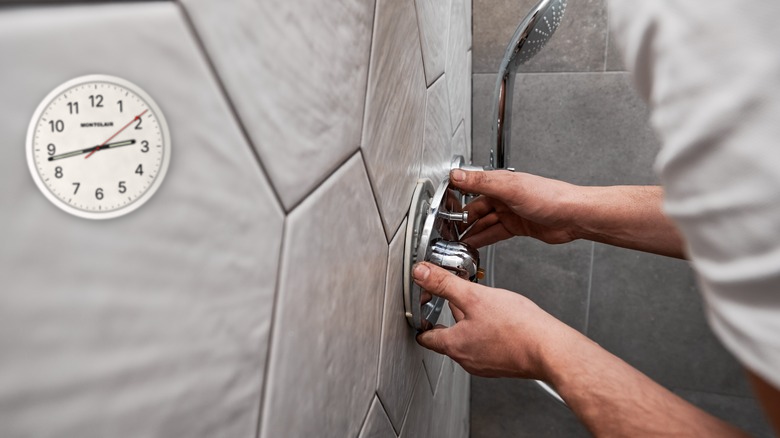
2:43:09
